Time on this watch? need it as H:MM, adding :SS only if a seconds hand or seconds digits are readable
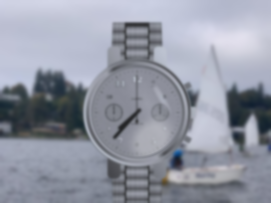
7:37
